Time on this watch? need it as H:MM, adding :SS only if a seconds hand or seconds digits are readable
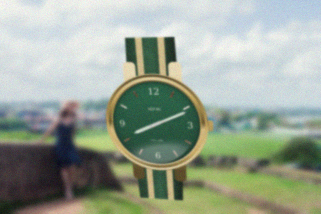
8:11
